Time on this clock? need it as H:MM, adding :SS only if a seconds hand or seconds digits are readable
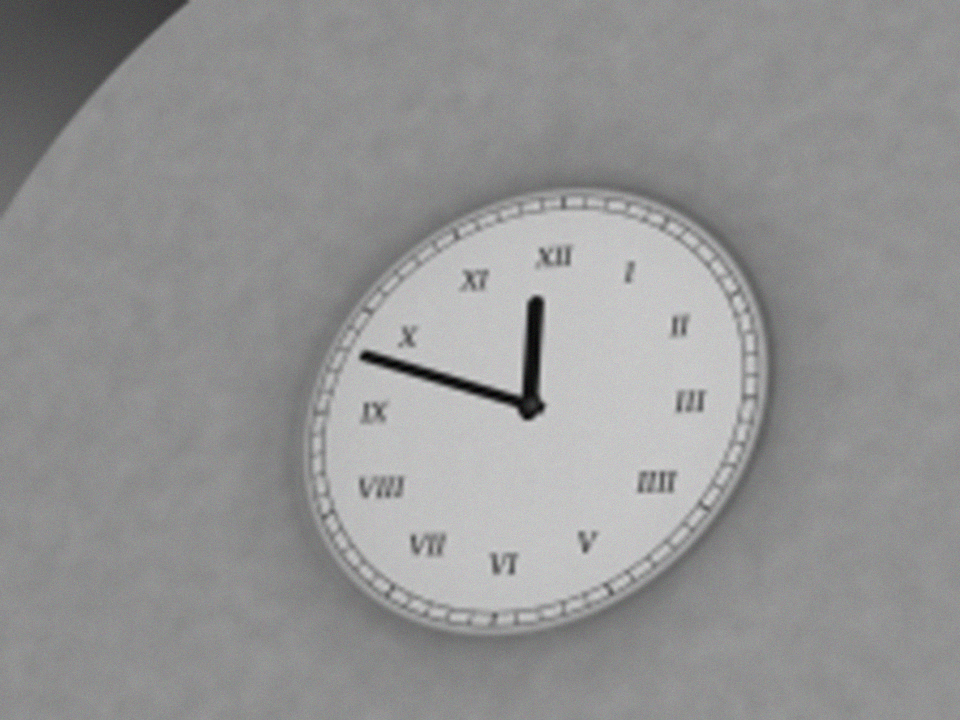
11:48
